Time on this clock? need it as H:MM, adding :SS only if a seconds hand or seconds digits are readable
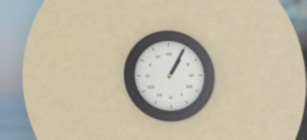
1:05
